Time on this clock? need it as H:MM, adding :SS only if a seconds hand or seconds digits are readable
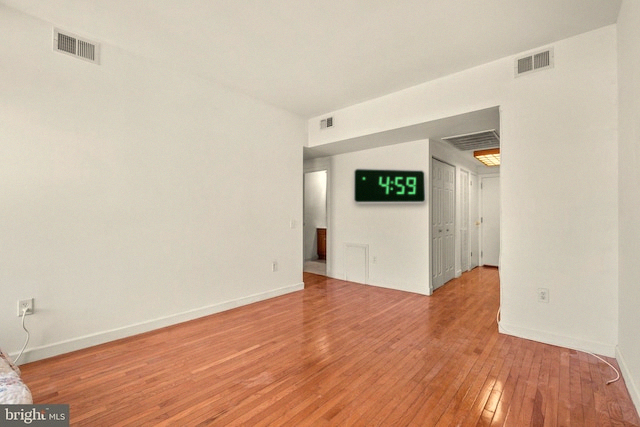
4:59
